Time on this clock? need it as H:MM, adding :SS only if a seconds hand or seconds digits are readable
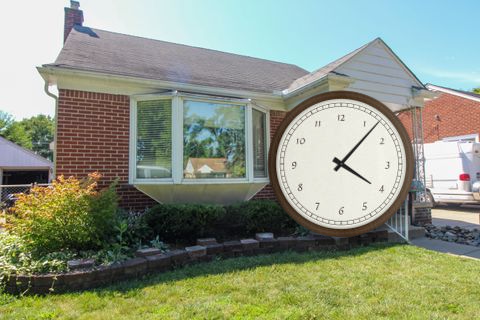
4:07
